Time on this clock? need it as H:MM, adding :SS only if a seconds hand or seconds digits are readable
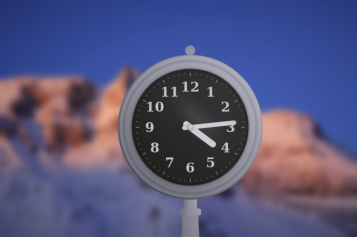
4:14
